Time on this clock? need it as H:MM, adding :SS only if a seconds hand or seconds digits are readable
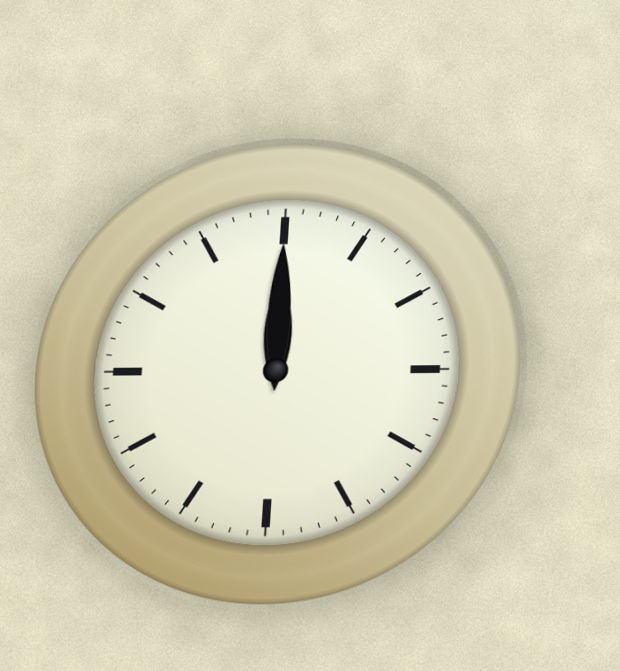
12:00
